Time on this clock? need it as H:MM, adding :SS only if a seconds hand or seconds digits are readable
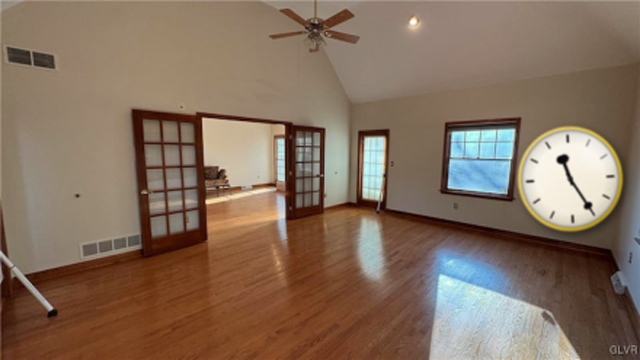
11:25
